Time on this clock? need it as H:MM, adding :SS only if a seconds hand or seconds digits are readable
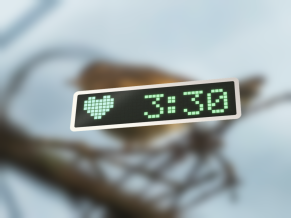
3:30
